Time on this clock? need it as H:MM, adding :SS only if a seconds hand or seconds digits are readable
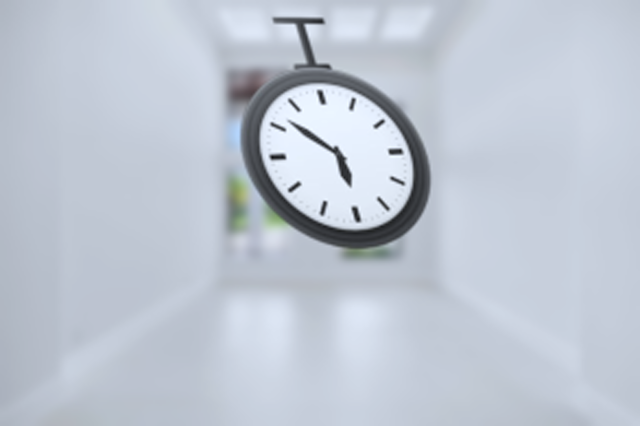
5:52
